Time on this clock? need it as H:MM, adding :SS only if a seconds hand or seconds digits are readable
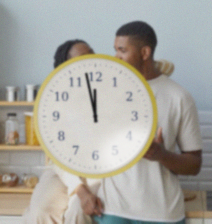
11:58
